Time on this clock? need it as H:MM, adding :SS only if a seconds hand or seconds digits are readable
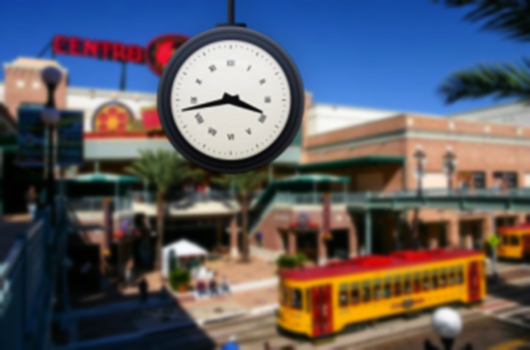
3:43
